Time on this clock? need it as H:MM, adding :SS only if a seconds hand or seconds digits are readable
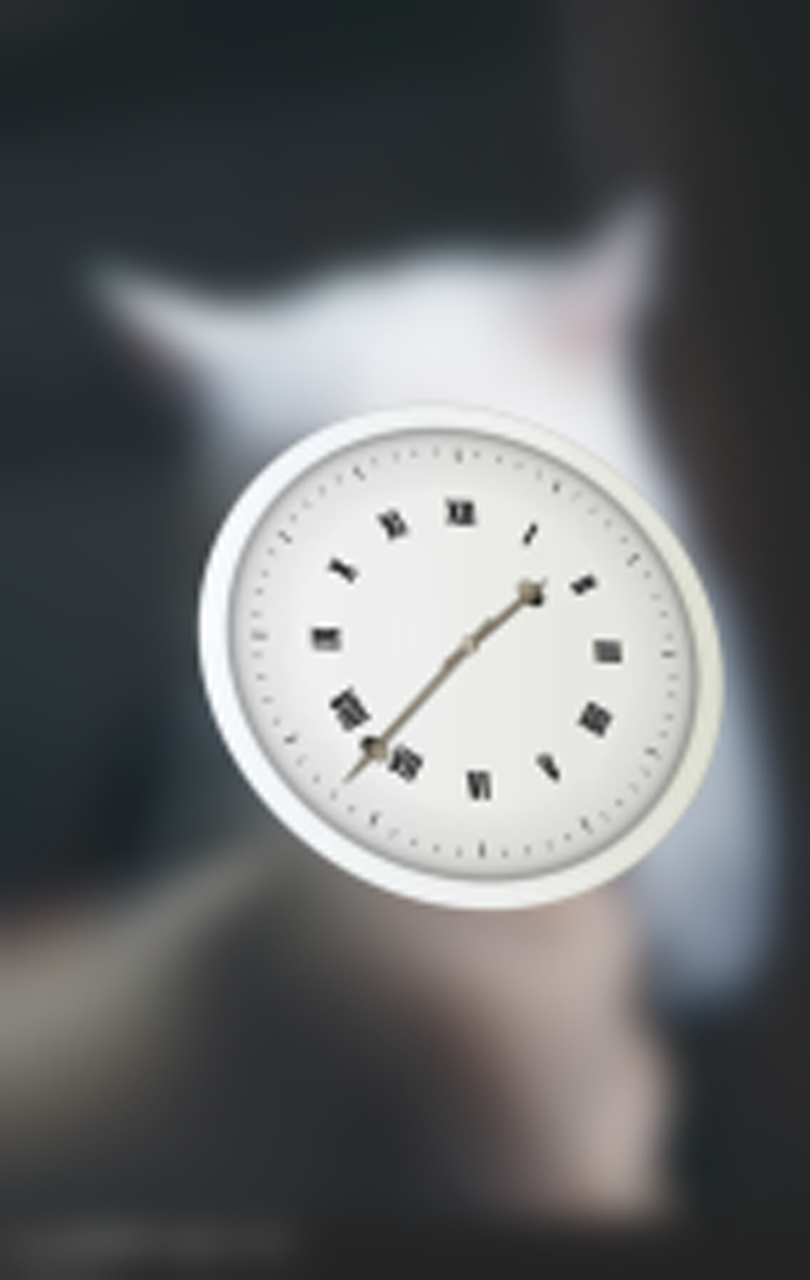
1:37
